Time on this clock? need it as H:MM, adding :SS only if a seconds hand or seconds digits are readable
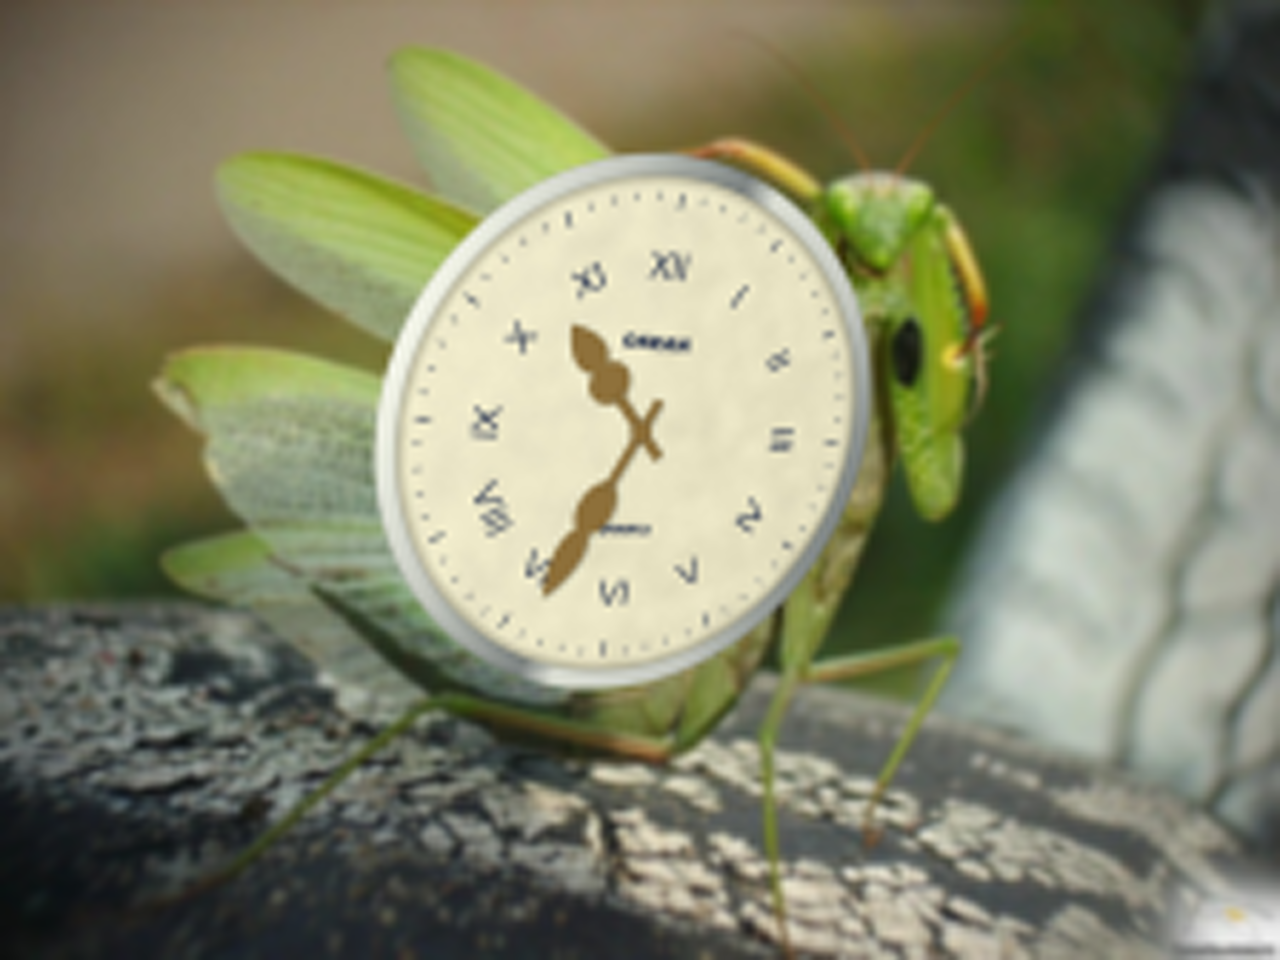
10:34
